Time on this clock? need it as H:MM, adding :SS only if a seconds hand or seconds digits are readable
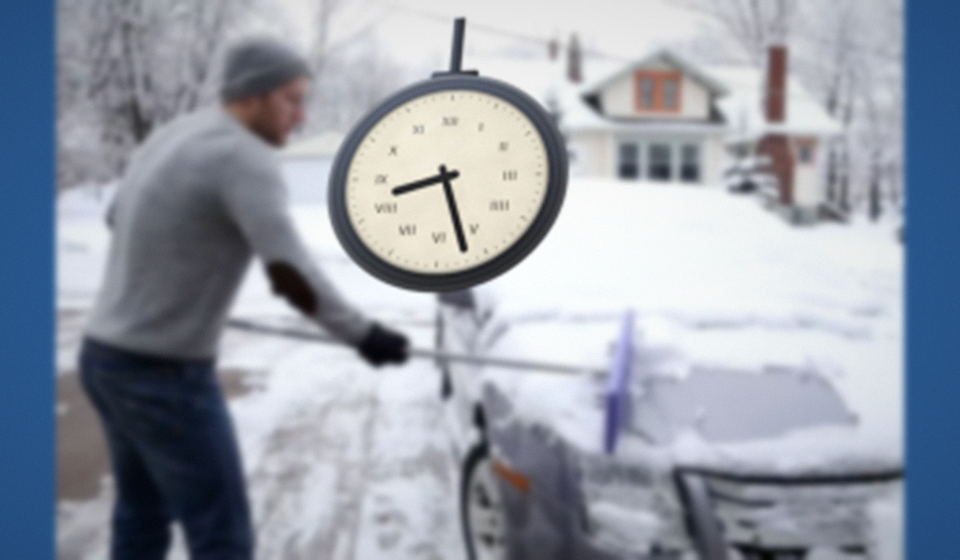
8:27
